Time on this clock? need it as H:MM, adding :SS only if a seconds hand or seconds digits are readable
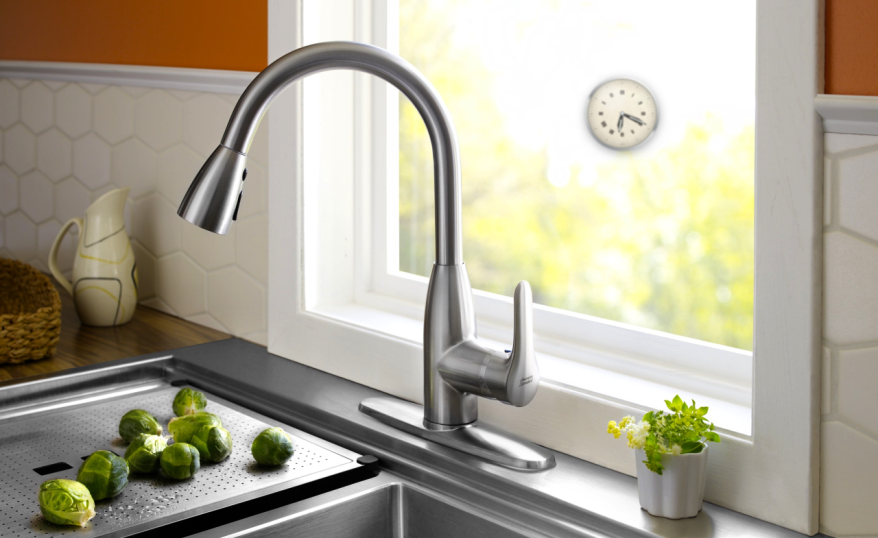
6:19
